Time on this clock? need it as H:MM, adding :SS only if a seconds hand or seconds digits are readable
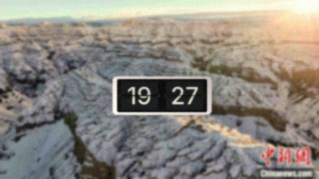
19:27
